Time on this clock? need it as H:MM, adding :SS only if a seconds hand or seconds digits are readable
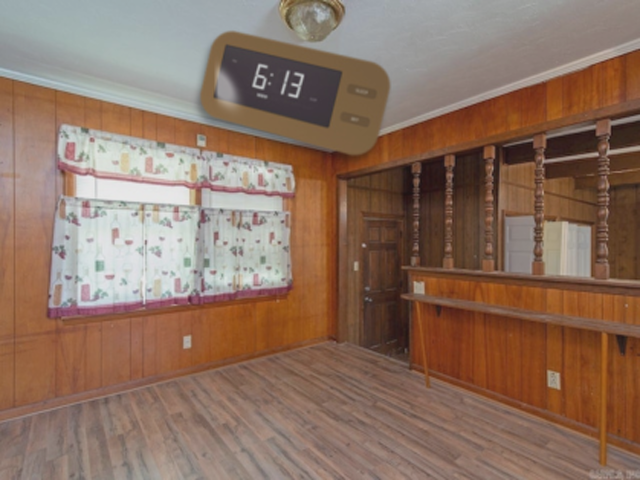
6:13
